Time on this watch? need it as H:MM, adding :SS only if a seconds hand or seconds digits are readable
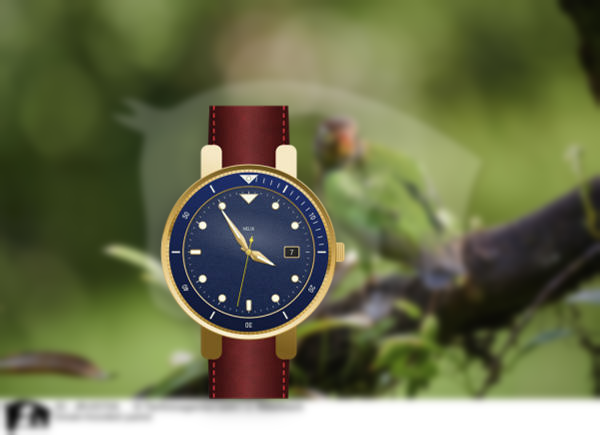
3:54:32
